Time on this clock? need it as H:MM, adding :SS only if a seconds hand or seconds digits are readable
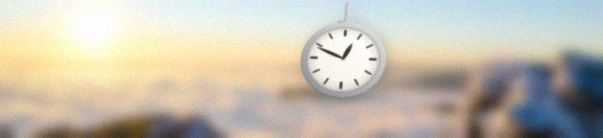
12:49
